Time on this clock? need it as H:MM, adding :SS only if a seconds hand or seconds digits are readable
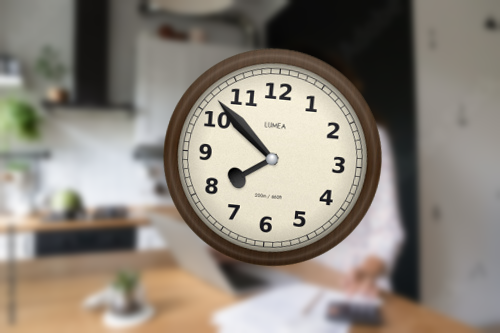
7:52
